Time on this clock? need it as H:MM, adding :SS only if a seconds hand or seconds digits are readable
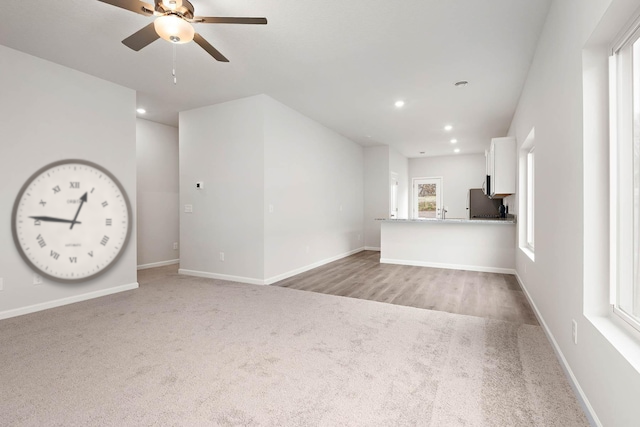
12:46
